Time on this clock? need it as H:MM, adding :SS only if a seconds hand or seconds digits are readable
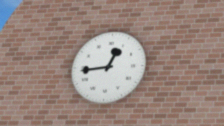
12:44
